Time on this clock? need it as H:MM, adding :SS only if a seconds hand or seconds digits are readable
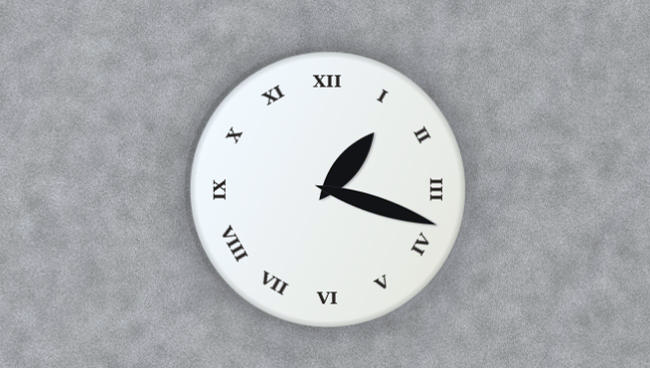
1:18
